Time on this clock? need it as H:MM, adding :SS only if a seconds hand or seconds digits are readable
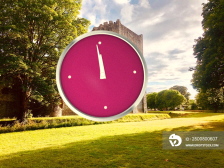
11:59
